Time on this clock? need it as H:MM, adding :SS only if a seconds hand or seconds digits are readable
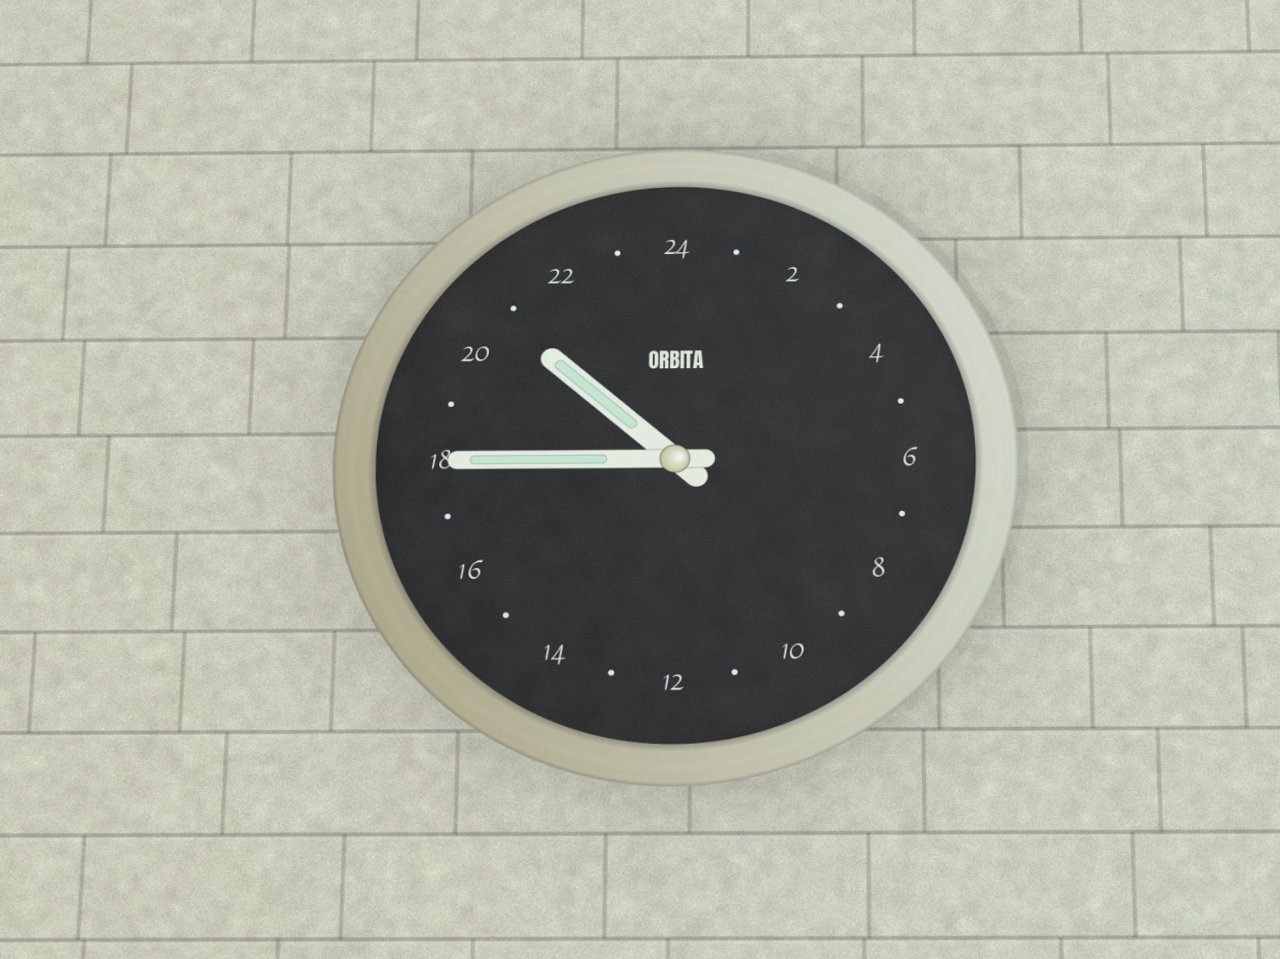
20:45
